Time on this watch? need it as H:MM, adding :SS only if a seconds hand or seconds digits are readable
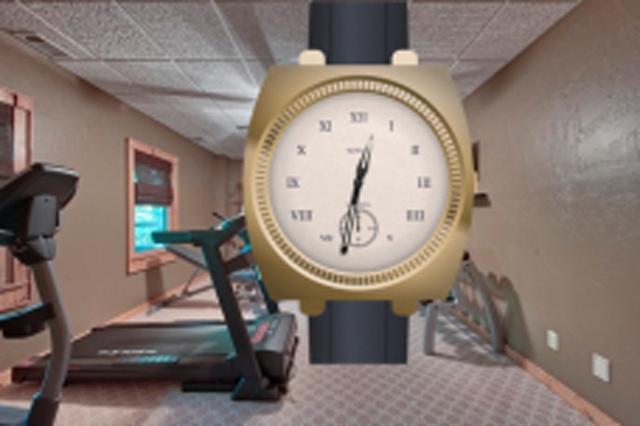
12:32
